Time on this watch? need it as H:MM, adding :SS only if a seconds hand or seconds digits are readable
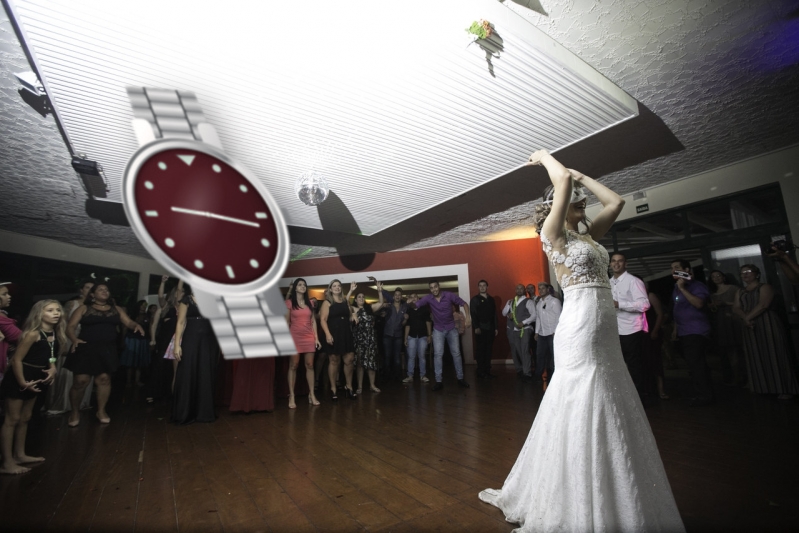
9:17
